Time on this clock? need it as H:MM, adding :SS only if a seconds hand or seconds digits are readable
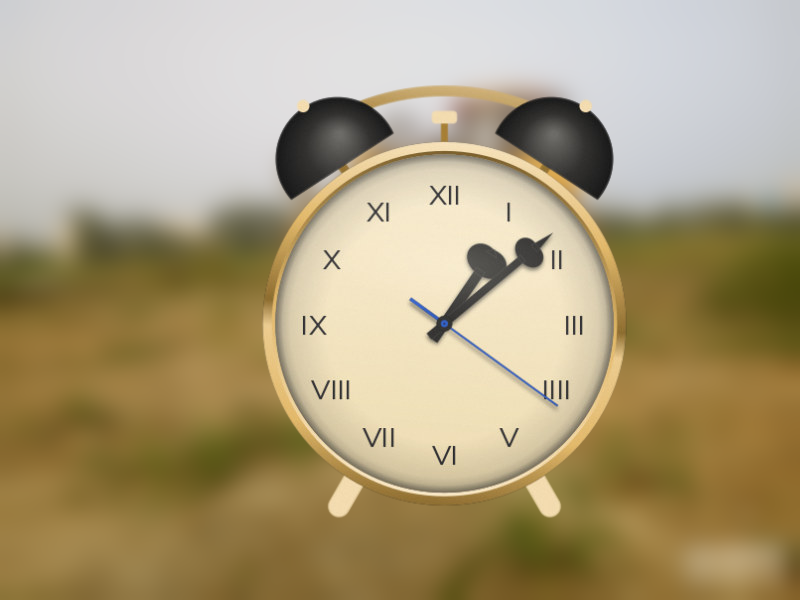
1:08:21
